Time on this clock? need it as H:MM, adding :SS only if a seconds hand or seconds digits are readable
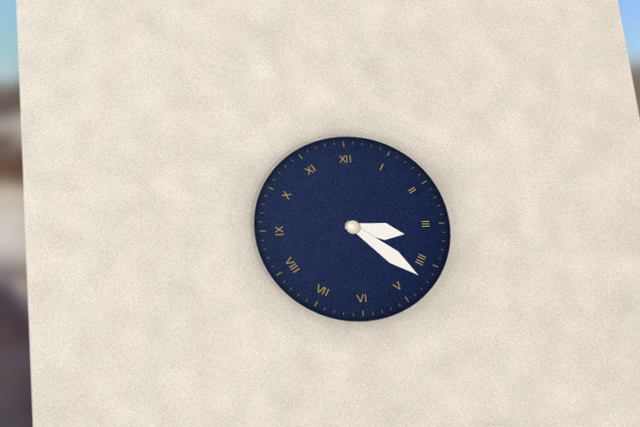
3:22
